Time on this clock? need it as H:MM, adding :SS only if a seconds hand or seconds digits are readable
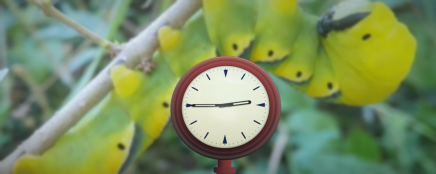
2:45
